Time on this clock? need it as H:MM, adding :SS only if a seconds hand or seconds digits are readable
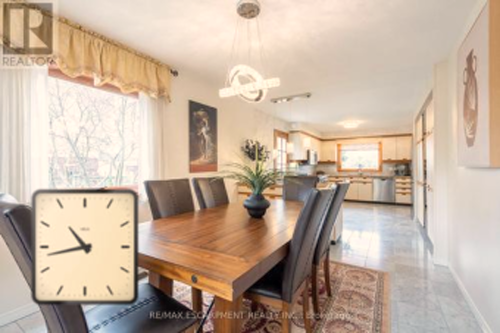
10:43
